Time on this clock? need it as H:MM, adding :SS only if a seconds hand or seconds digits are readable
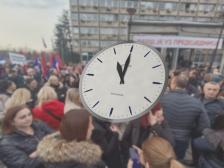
11:00
